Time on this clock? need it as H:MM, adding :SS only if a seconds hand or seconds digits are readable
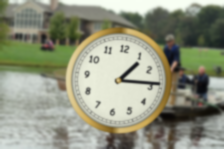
1:14
